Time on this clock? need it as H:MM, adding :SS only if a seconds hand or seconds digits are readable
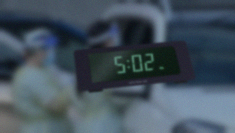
5:02
